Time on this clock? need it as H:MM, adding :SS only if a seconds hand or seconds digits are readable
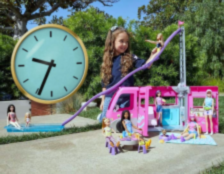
9:34
